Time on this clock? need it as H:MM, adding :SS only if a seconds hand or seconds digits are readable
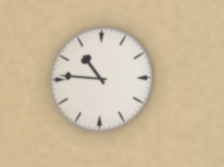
10:46
